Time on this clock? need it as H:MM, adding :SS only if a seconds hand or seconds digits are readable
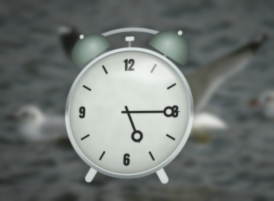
5:15
